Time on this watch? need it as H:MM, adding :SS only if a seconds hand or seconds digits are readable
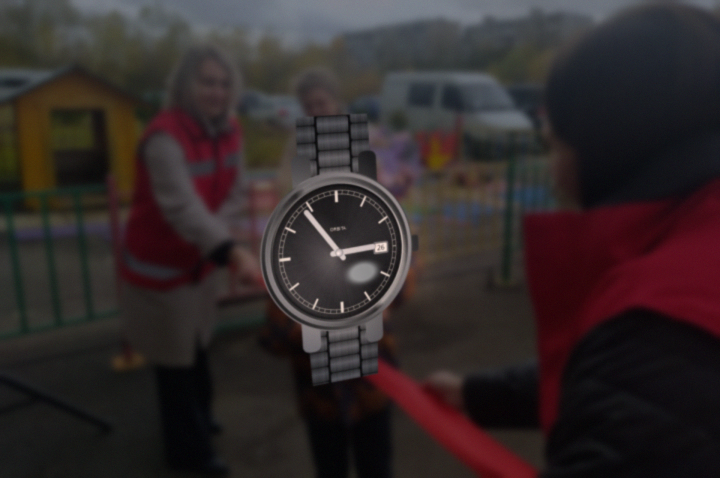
2:54
